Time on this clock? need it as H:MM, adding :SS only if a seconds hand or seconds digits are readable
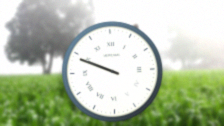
9:49
